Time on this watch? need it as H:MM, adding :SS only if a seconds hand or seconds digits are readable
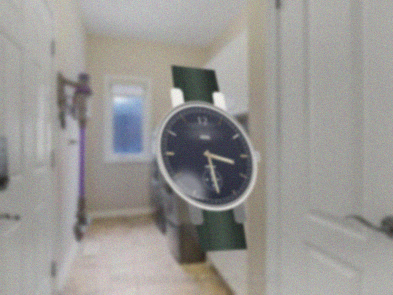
3:29
